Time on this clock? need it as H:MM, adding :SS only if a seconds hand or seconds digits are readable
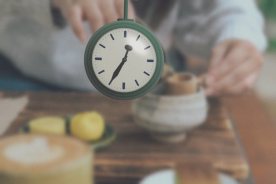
12:35
